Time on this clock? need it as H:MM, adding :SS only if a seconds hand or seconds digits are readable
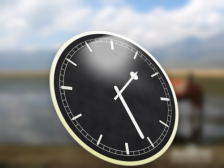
1:26
